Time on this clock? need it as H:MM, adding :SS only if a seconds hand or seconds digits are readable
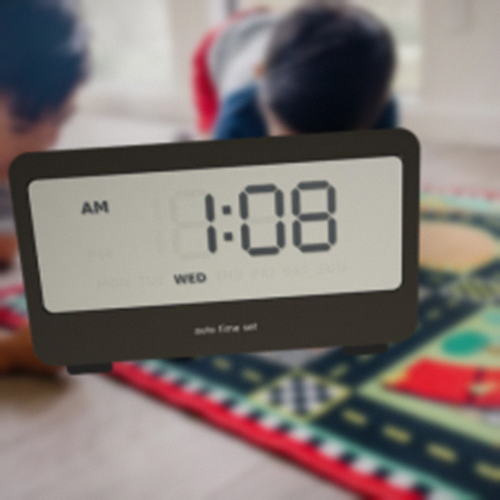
1:08
